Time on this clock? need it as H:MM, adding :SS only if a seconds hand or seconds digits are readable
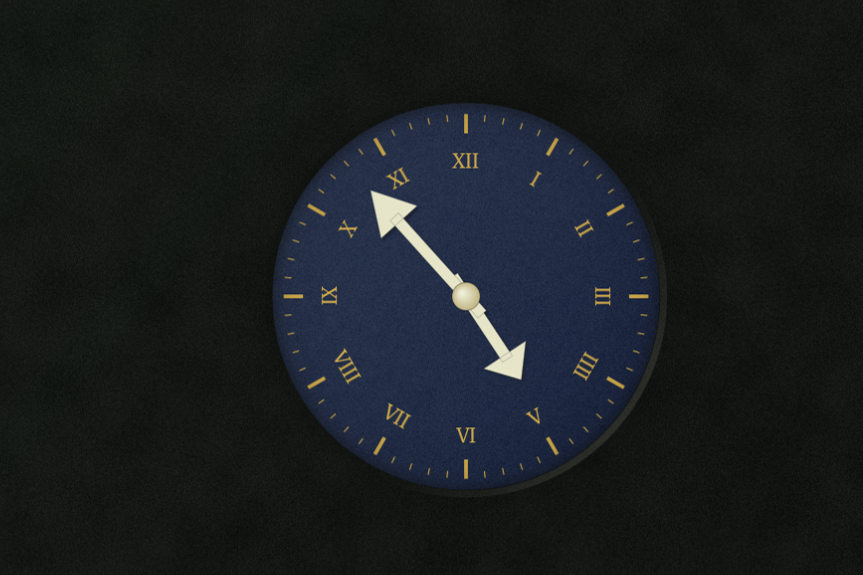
4:53
